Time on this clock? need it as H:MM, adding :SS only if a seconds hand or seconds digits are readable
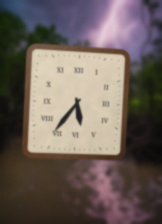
5:36
